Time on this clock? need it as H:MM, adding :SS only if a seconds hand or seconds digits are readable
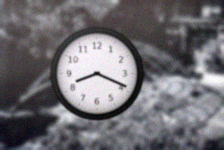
8:19
